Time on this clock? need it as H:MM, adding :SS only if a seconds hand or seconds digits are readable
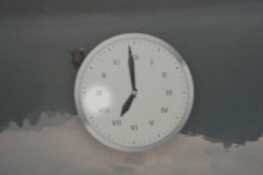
6:59
